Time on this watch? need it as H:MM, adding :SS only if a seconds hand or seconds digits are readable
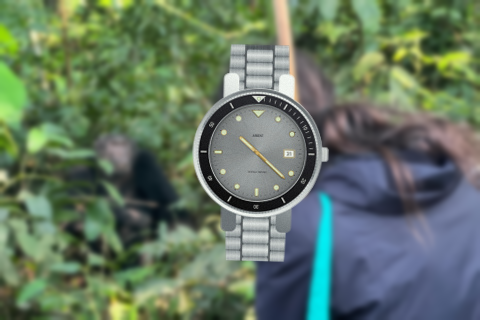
10:22
